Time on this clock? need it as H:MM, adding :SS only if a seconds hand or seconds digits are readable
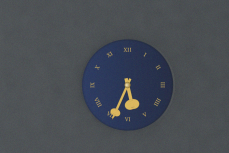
5:34
